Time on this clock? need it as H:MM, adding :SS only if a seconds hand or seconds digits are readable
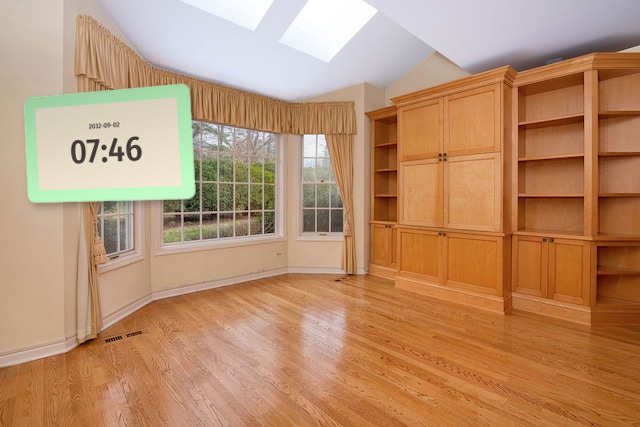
7:46
